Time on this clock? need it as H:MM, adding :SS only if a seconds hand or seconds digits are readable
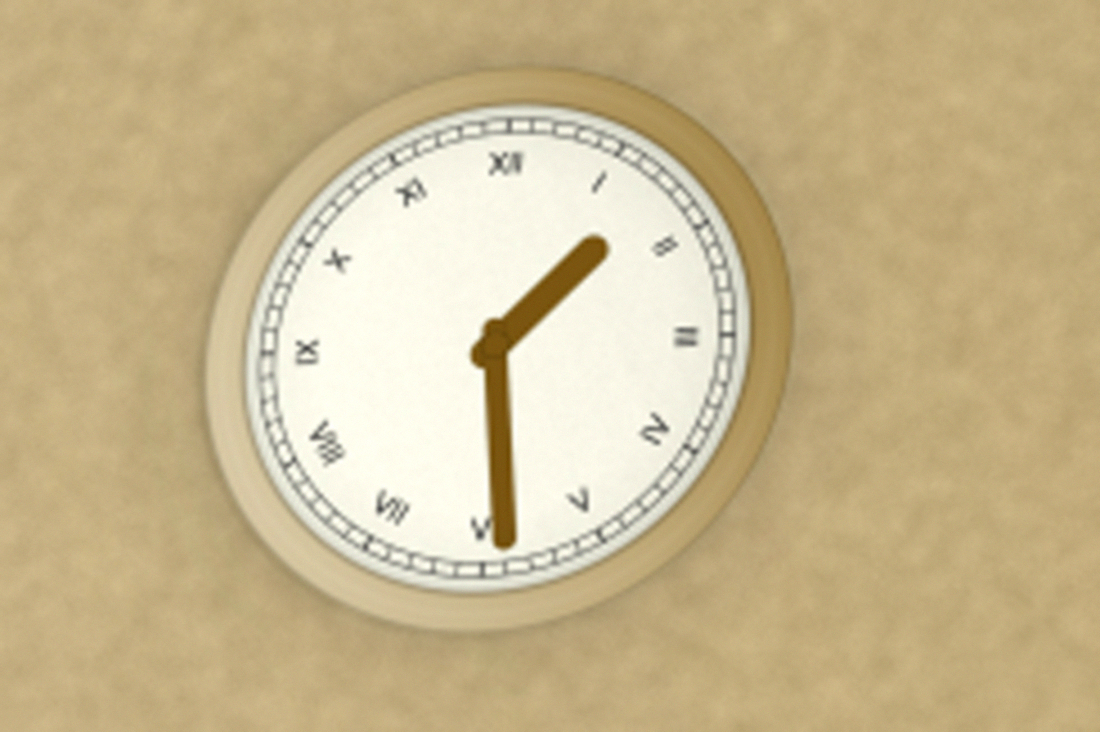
1:29
